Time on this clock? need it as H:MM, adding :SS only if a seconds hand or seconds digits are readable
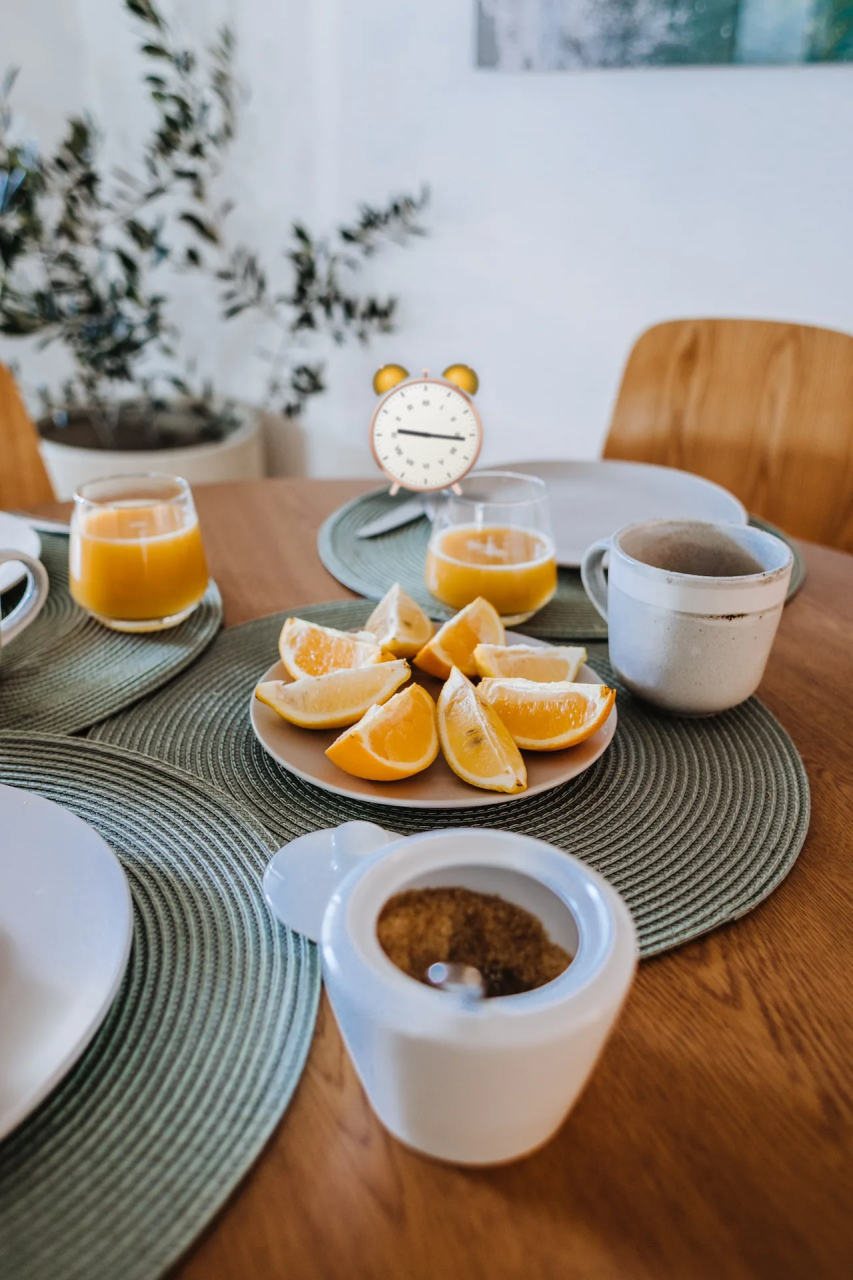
9:16
